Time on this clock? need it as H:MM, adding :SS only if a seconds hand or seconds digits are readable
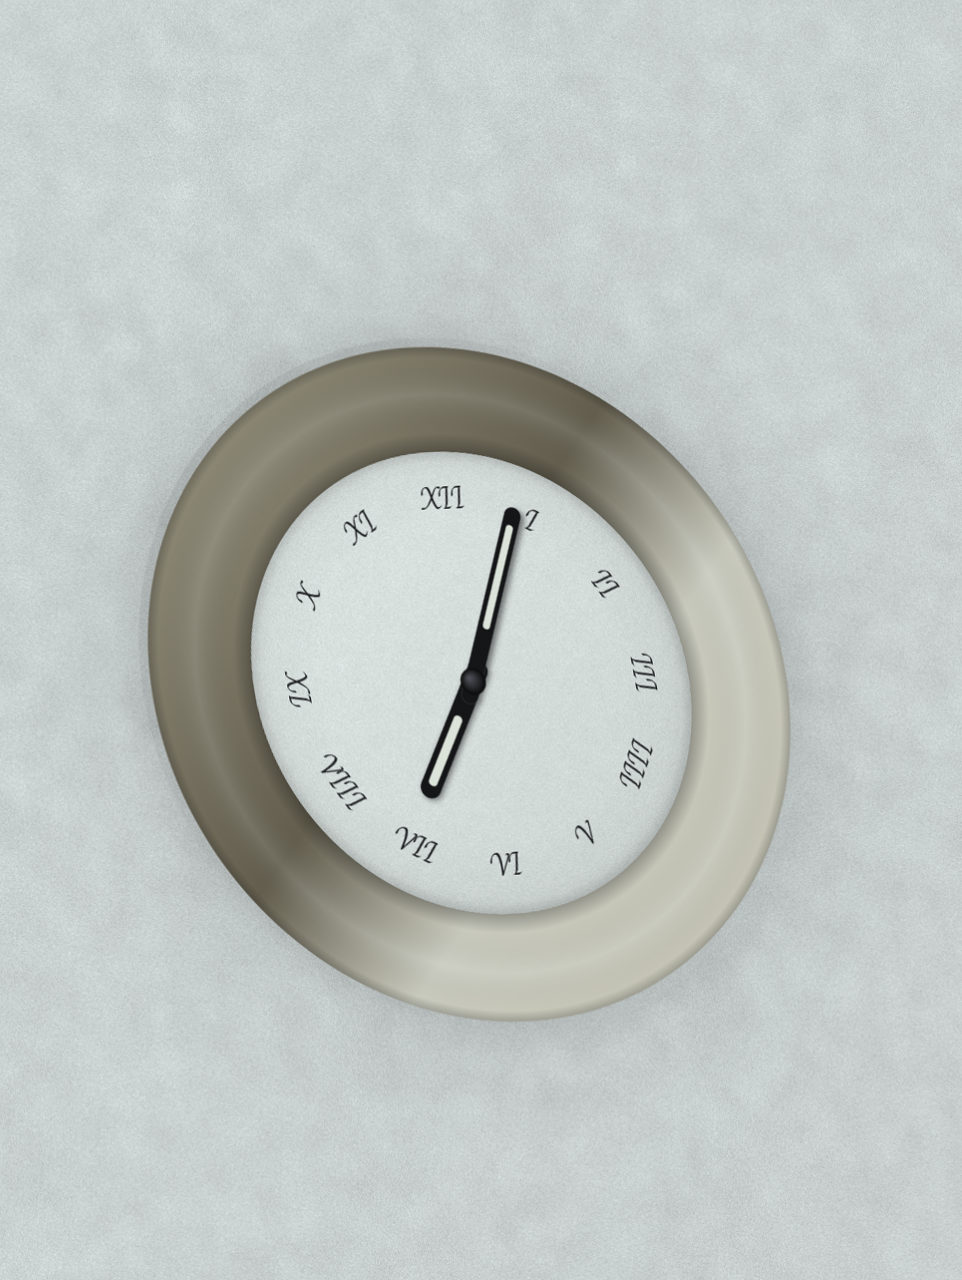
7:04
